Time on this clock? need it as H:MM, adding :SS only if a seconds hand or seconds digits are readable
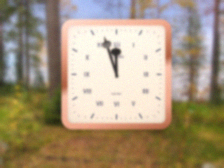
11:57
